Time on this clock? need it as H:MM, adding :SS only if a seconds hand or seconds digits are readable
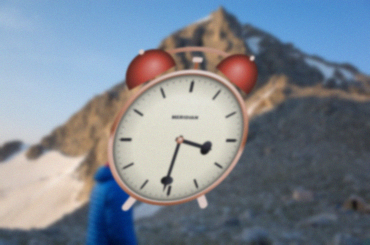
3:31
